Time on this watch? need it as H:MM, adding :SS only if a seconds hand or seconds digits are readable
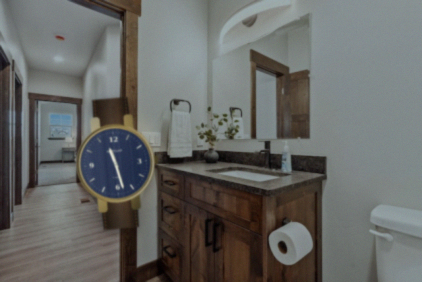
11:28
